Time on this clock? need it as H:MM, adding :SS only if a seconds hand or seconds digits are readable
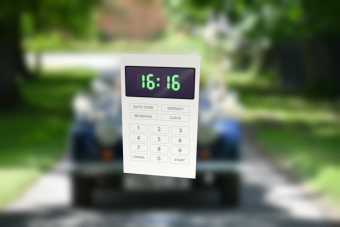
16:16
